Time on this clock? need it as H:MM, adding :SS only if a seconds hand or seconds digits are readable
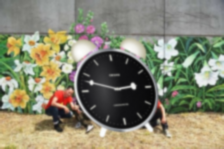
2:48
